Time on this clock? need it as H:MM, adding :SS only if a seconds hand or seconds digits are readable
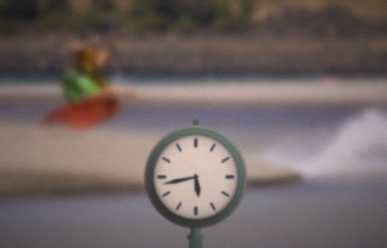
5:43
